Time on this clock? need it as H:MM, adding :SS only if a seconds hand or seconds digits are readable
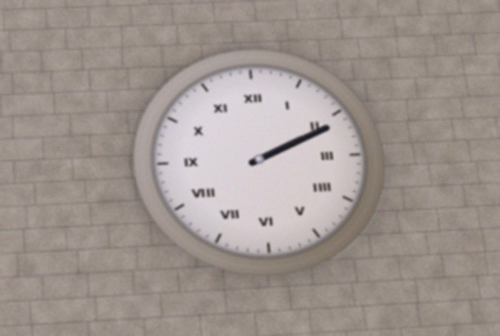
2:11
